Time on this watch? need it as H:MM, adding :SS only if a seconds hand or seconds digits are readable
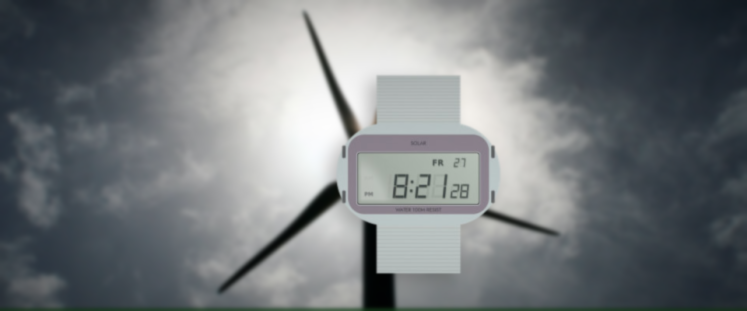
8:21:28
